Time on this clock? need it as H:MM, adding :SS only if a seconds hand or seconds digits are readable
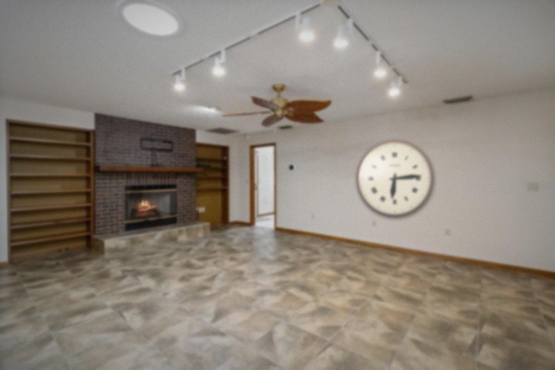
6:14
